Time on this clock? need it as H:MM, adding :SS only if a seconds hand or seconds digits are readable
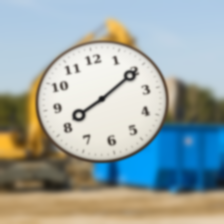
8:10
